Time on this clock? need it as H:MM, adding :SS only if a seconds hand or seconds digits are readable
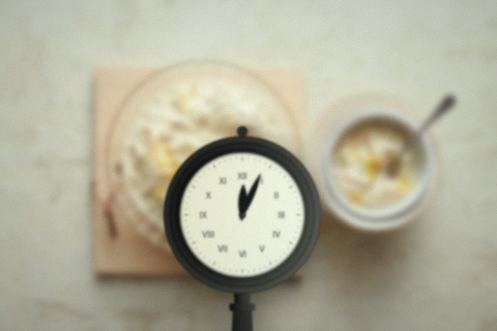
12:04
